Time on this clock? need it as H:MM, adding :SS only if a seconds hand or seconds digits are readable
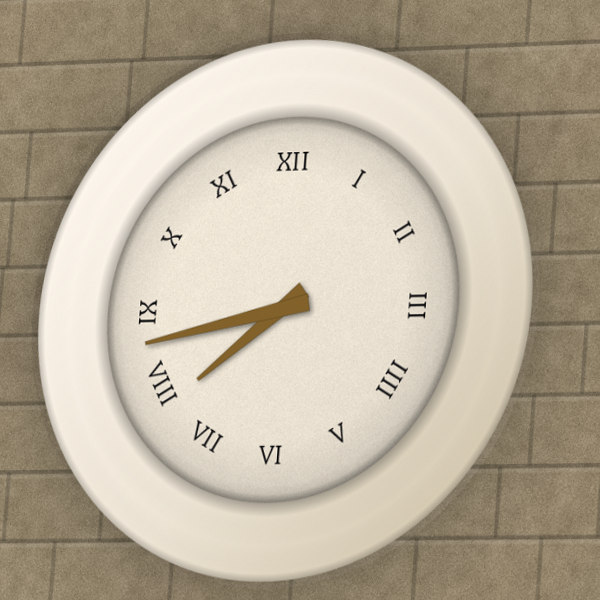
7:43
